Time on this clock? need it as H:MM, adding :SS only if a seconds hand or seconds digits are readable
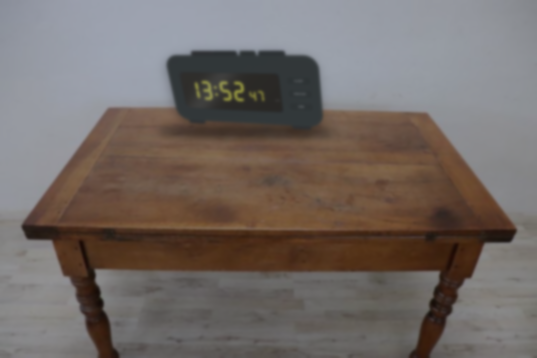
13:52
